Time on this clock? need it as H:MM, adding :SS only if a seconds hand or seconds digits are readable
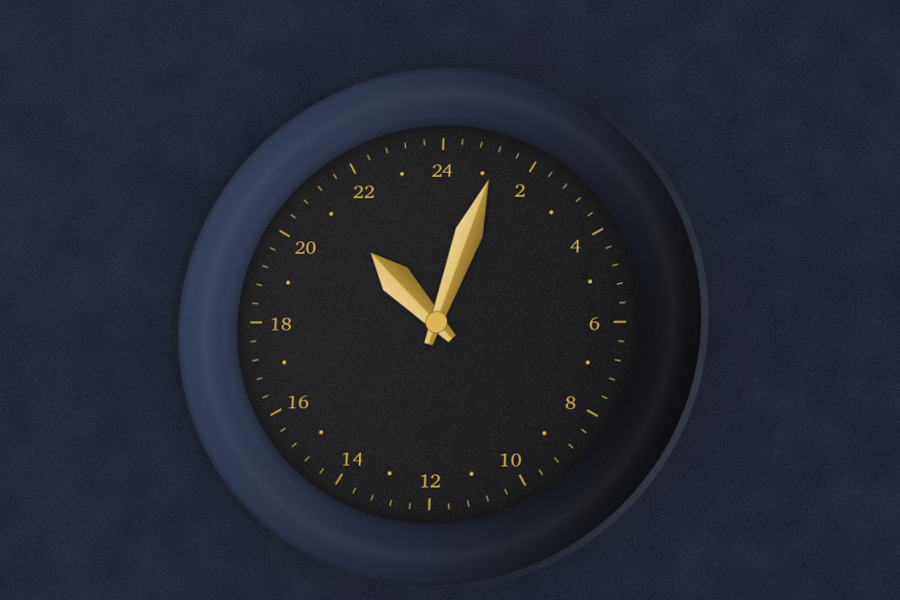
21:03
